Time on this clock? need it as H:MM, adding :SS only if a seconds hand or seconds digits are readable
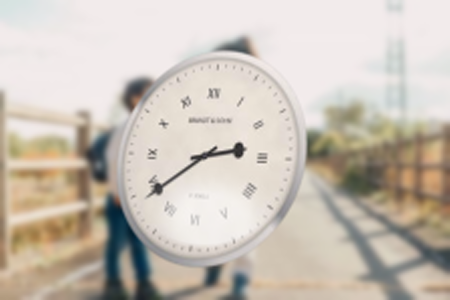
2:39
